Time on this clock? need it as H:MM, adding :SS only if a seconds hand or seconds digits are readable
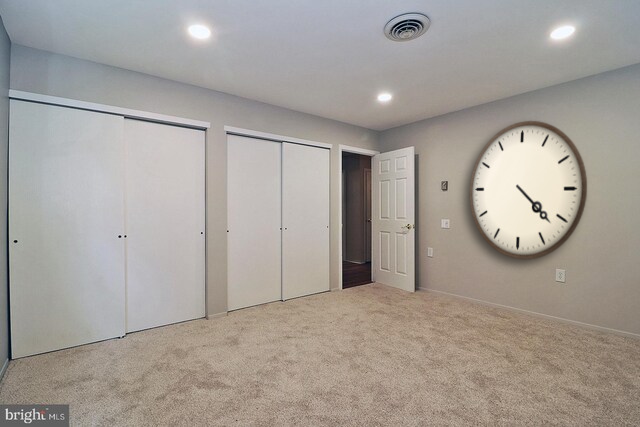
4:22
